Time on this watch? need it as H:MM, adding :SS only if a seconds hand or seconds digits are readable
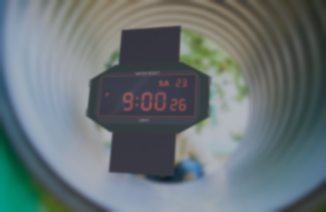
9:00:26
